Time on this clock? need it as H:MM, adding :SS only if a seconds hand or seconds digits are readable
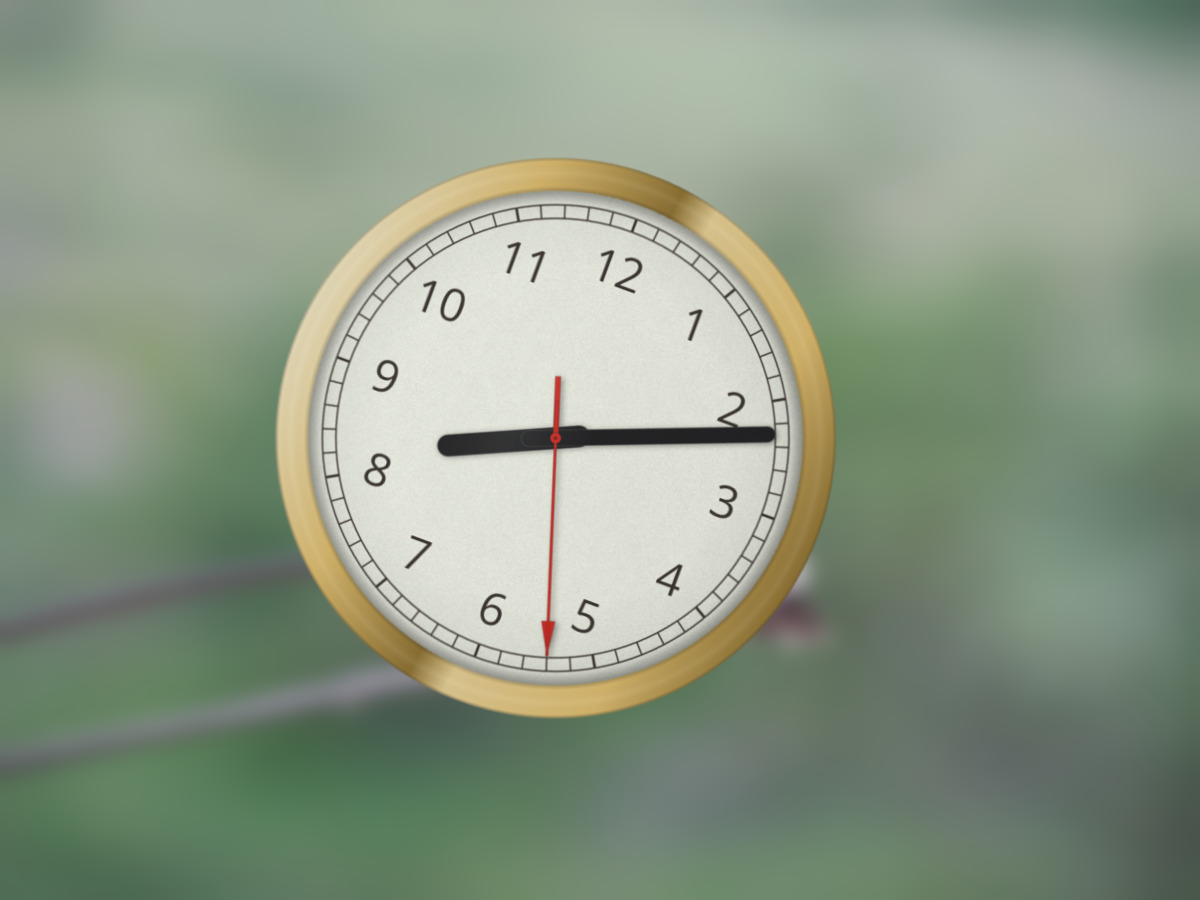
8:11:27
